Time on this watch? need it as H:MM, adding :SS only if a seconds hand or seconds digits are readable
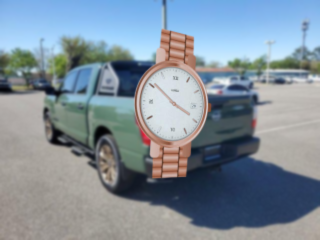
3:51
